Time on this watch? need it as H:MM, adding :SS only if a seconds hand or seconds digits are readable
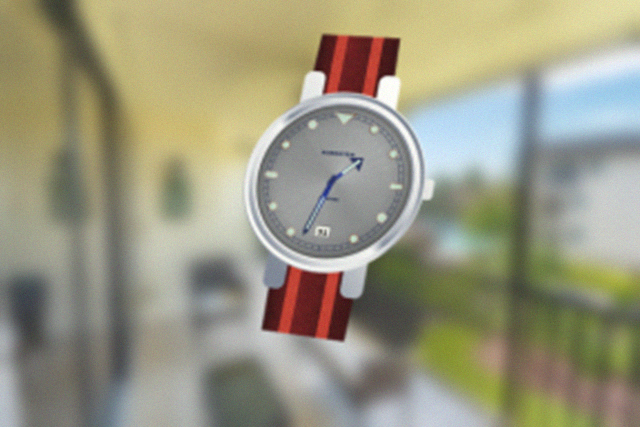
1:33
